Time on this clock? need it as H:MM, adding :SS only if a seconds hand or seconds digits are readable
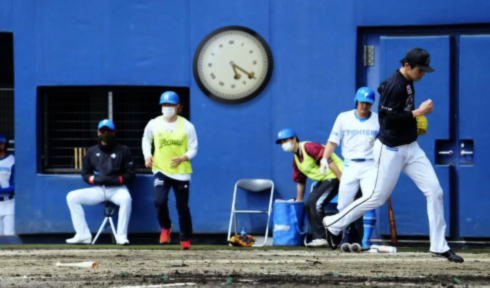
5:21
